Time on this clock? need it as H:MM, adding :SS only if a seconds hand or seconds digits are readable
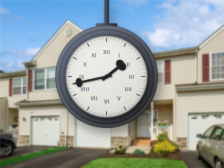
1:43
